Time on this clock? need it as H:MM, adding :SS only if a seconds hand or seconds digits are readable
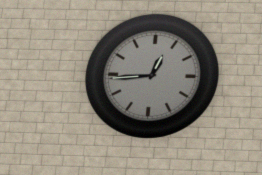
12:44
